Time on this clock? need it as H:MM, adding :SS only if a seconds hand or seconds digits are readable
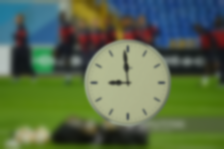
8:59
